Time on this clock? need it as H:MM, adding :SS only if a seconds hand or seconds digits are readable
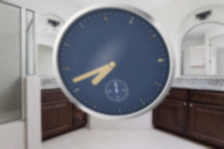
7:42
